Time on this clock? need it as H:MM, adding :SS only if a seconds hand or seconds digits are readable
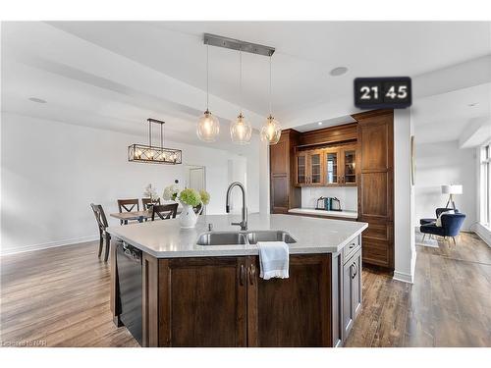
21:45
